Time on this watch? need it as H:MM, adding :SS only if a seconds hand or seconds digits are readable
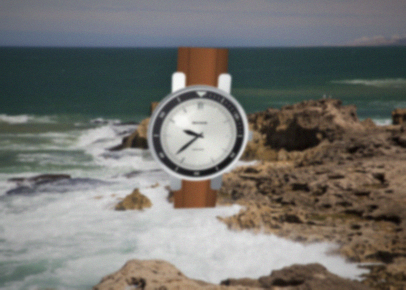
9:38
